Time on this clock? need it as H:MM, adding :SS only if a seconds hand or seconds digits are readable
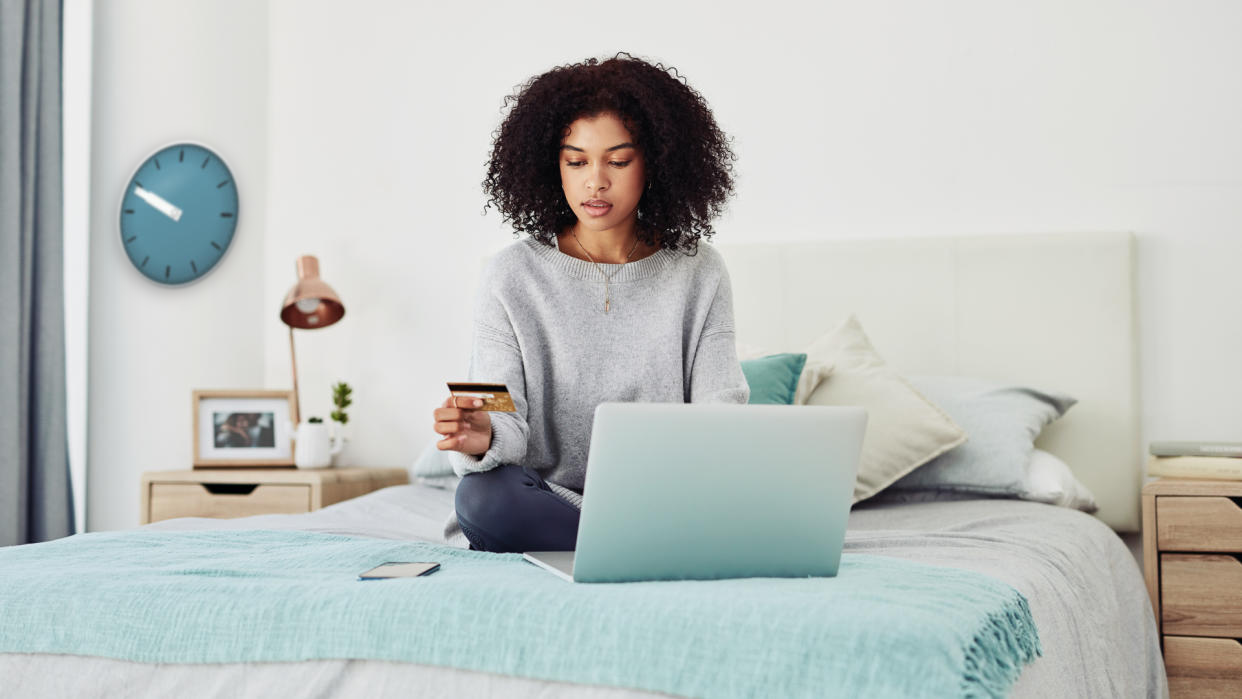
9:49
